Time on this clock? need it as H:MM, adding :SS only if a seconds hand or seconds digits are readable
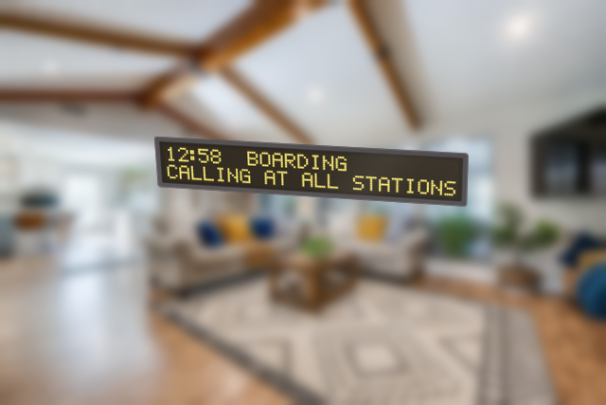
12:58
